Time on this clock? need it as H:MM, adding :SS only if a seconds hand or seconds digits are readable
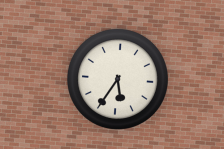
5:35
